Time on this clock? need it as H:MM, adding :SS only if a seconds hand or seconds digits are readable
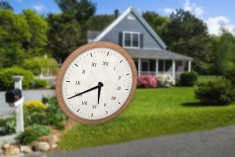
5:40
